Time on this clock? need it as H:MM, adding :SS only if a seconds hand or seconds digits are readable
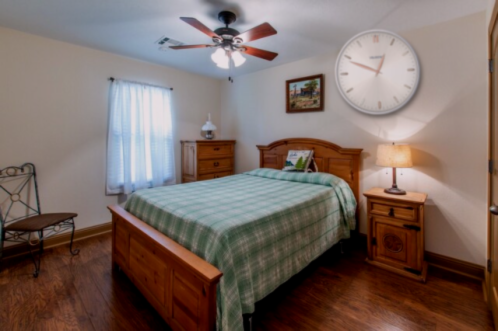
12:49
